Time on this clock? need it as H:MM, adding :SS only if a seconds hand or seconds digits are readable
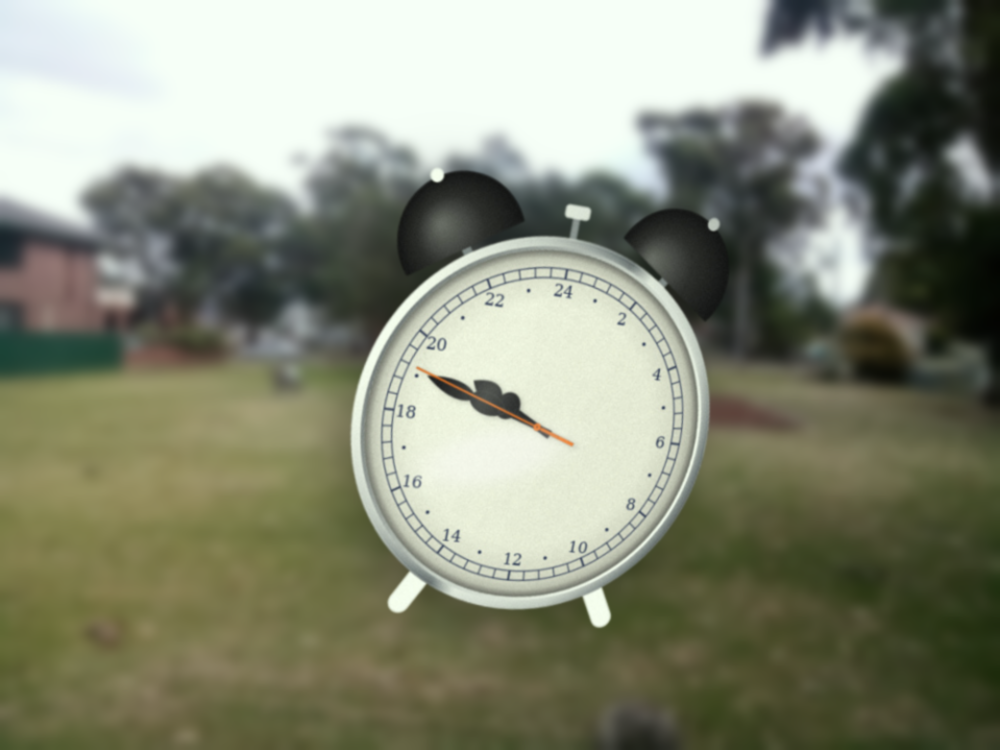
19:47:48
